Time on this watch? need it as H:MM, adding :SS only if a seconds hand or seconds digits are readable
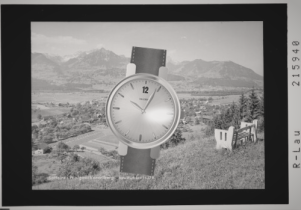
10:04
